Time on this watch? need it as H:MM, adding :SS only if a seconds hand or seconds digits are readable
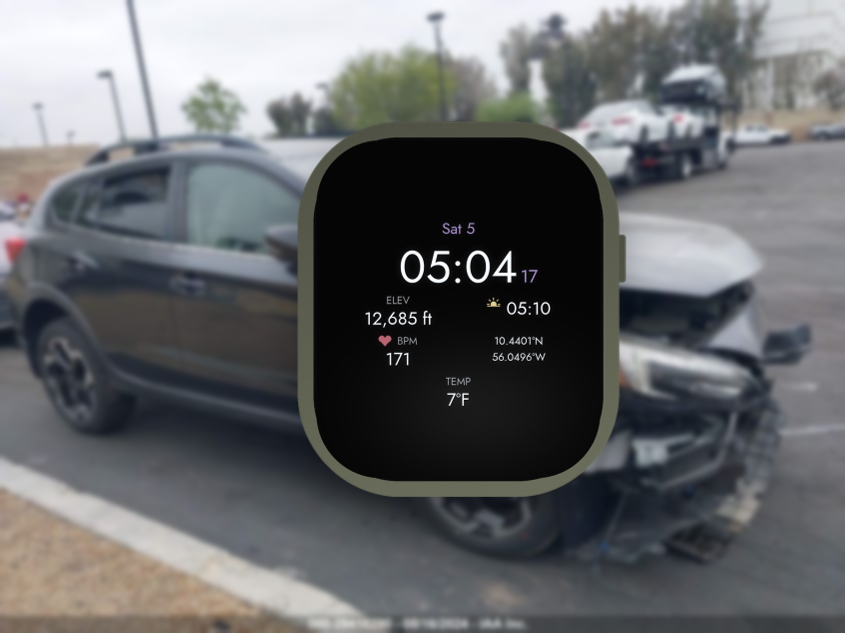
5:04:17
